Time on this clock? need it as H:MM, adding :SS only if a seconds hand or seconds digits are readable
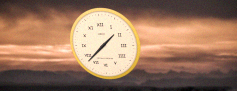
1:38
